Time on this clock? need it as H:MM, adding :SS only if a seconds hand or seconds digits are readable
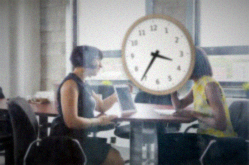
3:36
